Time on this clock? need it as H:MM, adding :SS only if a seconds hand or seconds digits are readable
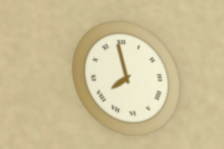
7:59
